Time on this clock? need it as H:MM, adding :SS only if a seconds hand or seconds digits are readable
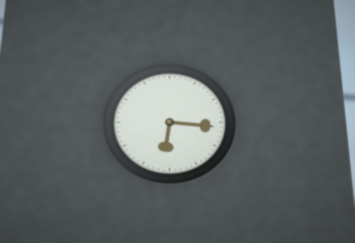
6:16
